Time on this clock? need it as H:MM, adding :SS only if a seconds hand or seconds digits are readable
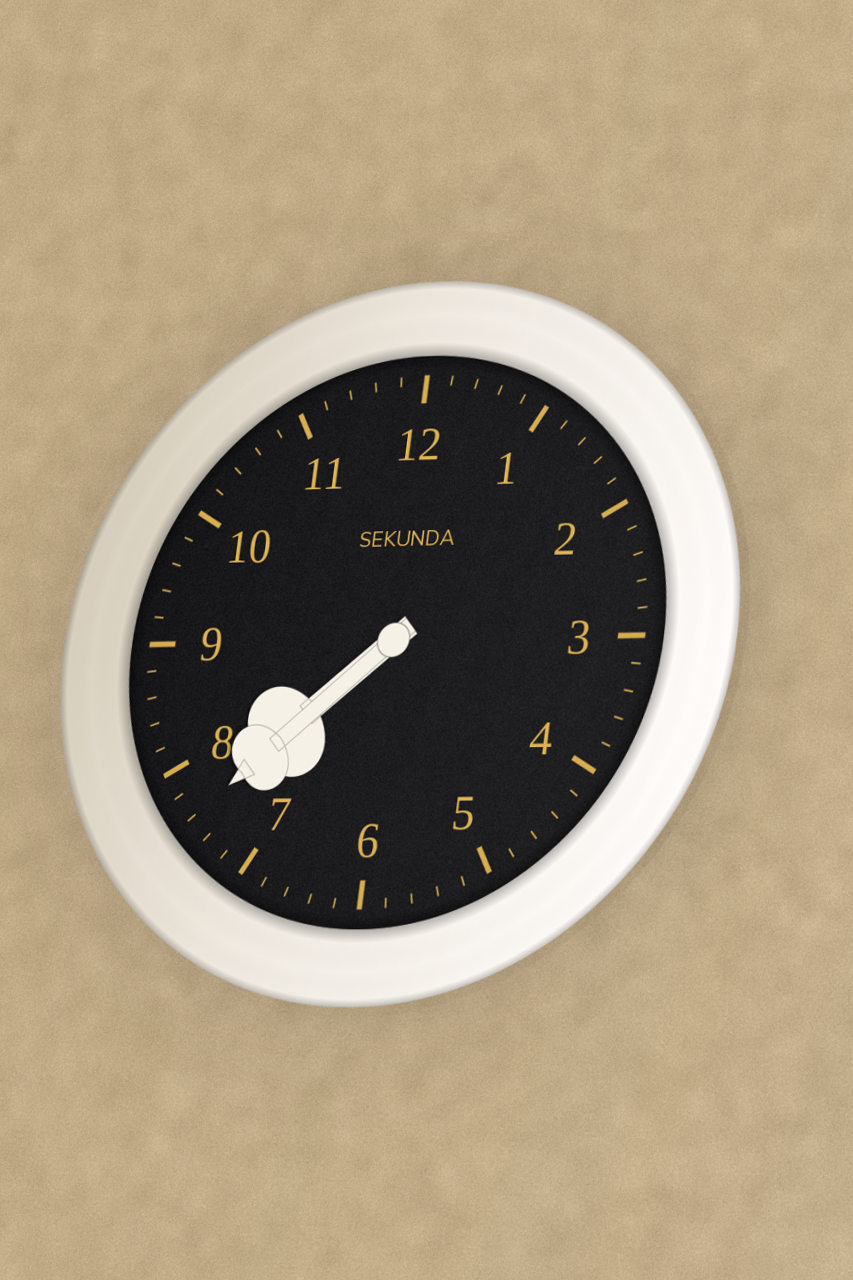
7:38
